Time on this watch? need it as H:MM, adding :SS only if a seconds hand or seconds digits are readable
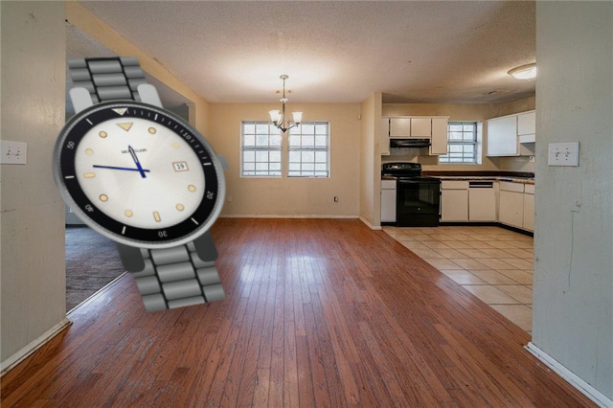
11:47
